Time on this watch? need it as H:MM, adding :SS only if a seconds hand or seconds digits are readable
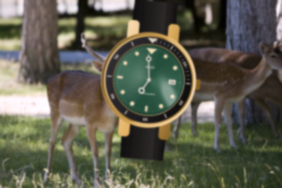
6:59
